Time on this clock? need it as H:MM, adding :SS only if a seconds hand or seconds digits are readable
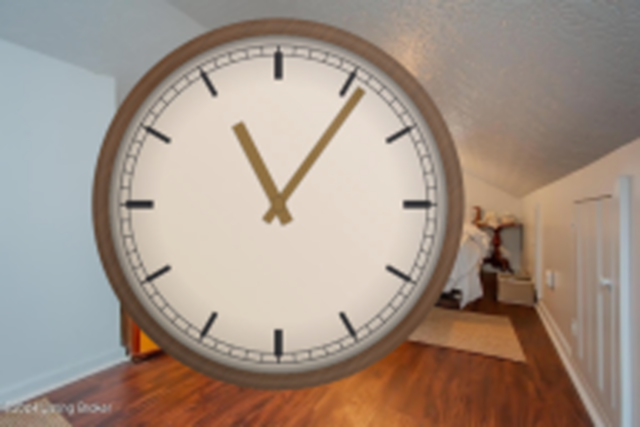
11:06
